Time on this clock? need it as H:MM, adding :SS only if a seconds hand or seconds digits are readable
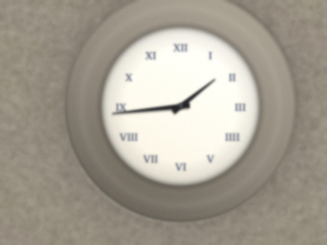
1:44
